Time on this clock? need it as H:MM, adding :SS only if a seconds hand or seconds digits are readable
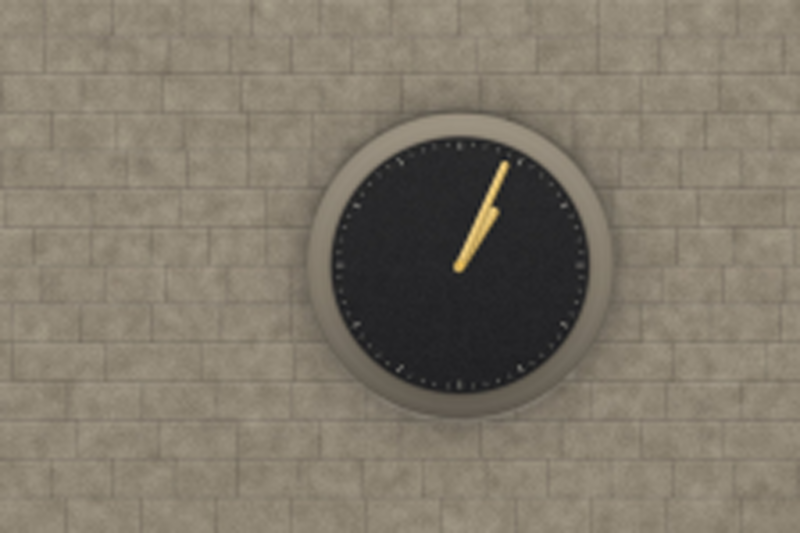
1:04
